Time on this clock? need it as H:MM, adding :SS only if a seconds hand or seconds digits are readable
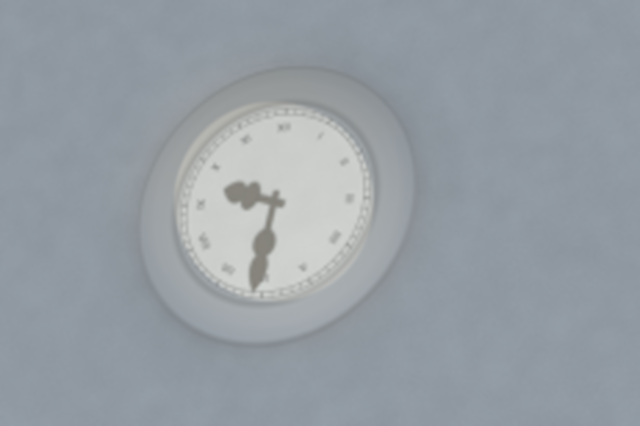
9:31
